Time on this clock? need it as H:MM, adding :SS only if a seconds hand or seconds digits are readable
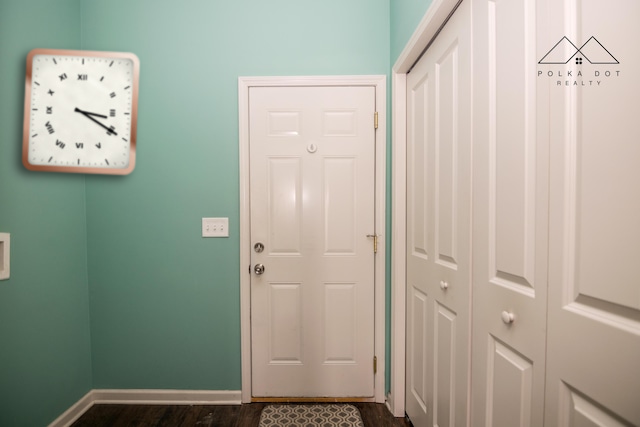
3:20
